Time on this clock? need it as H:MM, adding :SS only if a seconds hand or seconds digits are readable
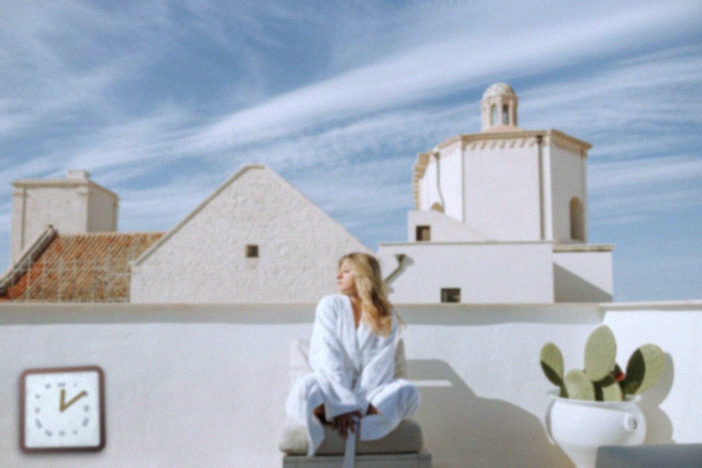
12:09
